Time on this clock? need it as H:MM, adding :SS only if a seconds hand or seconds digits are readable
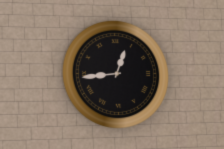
12:44
